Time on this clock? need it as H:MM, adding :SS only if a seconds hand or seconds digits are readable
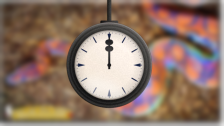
12:00
